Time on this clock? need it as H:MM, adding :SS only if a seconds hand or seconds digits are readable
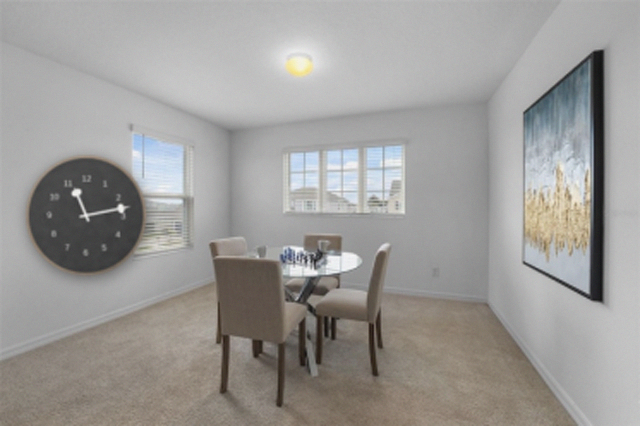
11:13
